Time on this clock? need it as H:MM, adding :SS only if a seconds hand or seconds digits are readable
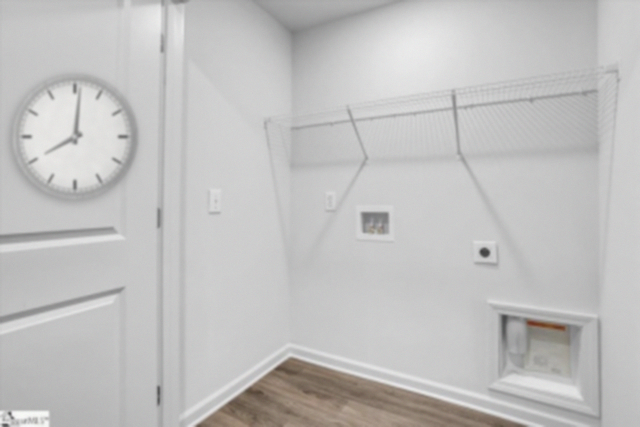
8:01
